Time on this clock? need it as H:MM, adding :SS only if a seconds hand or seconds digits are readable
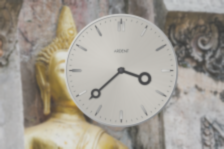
3:38
